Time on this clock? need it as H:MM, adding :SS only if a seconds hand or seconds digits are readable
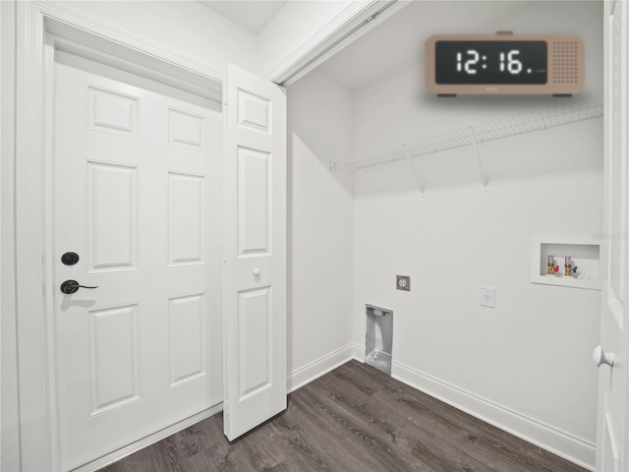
12:16
